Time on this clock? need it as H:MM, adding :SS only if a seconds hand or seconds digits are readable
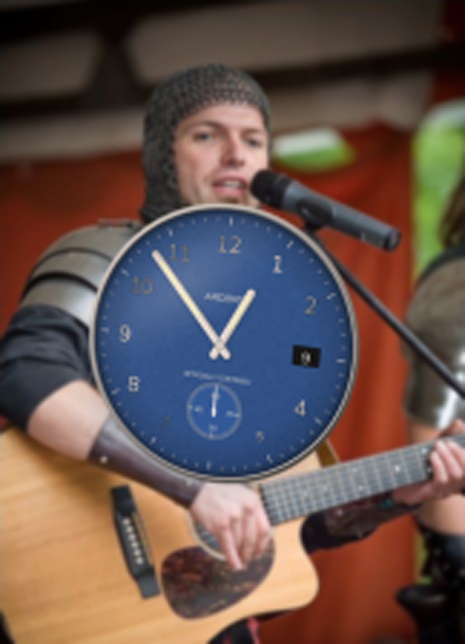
12:53
